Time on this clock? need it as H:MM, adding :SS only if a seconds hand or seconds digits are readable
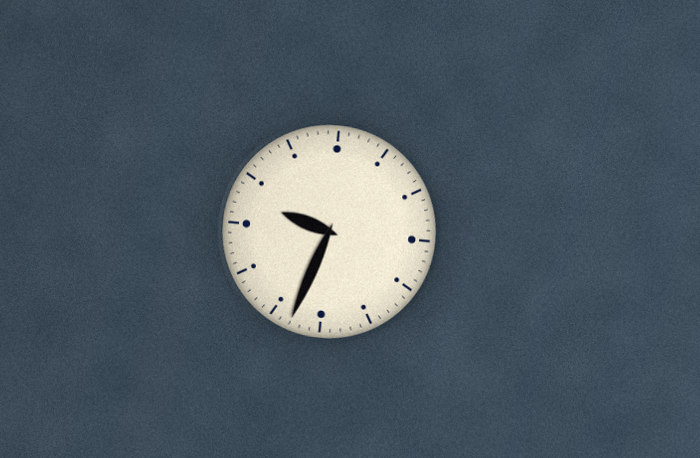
9:33
